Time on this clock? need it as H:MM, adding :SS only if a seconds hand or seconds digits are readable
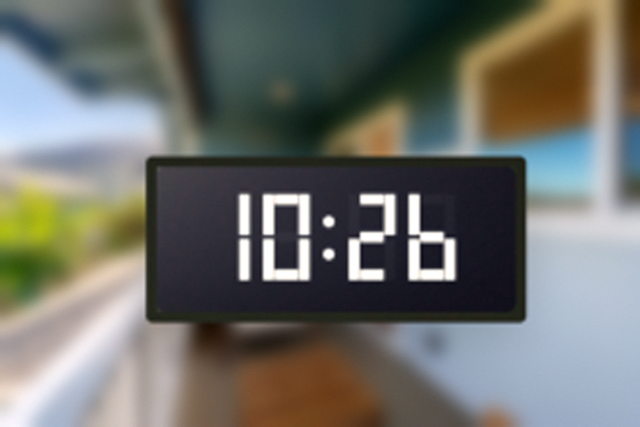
10:26
